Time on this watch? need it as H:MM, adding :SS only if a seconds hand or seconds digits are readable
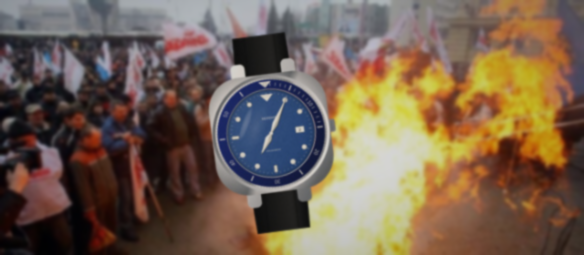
7:05
